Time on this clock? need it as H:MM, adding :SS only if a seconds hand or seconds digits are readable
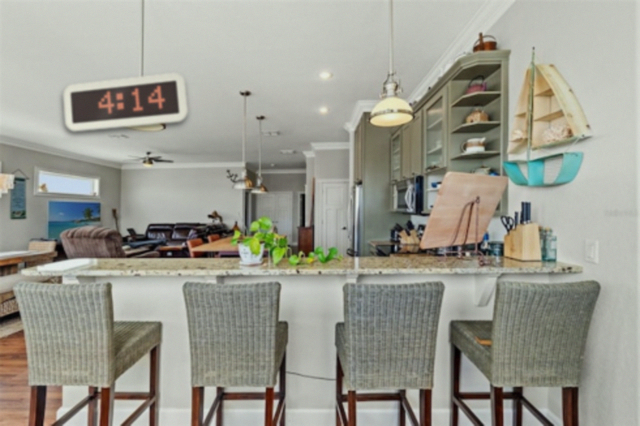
4:14
